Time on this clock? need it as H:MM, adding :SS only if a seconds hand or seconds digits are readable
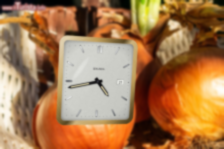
4:43
